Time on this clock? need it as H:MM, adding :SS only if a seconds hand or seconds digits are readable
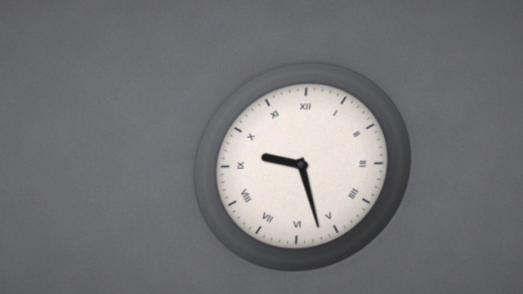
9:27
